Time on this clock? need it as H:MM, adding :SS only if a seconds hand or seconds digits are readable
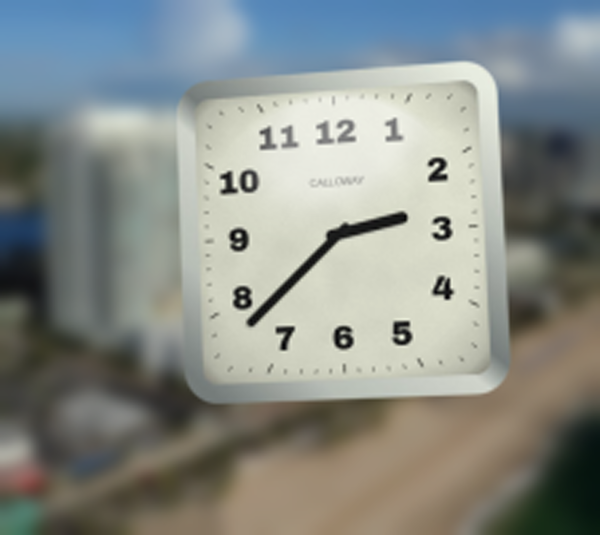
2:38
